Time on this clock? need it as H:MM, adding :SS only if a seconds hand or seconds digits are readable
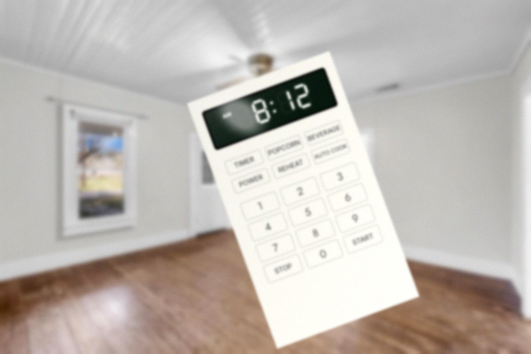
8:12
